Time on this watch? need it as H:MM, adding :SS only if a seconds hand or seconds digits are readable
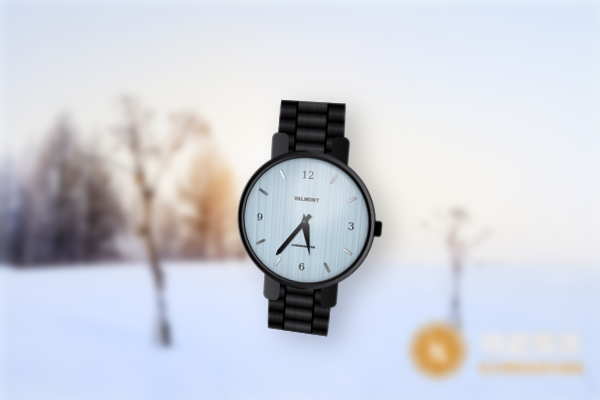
5:36
